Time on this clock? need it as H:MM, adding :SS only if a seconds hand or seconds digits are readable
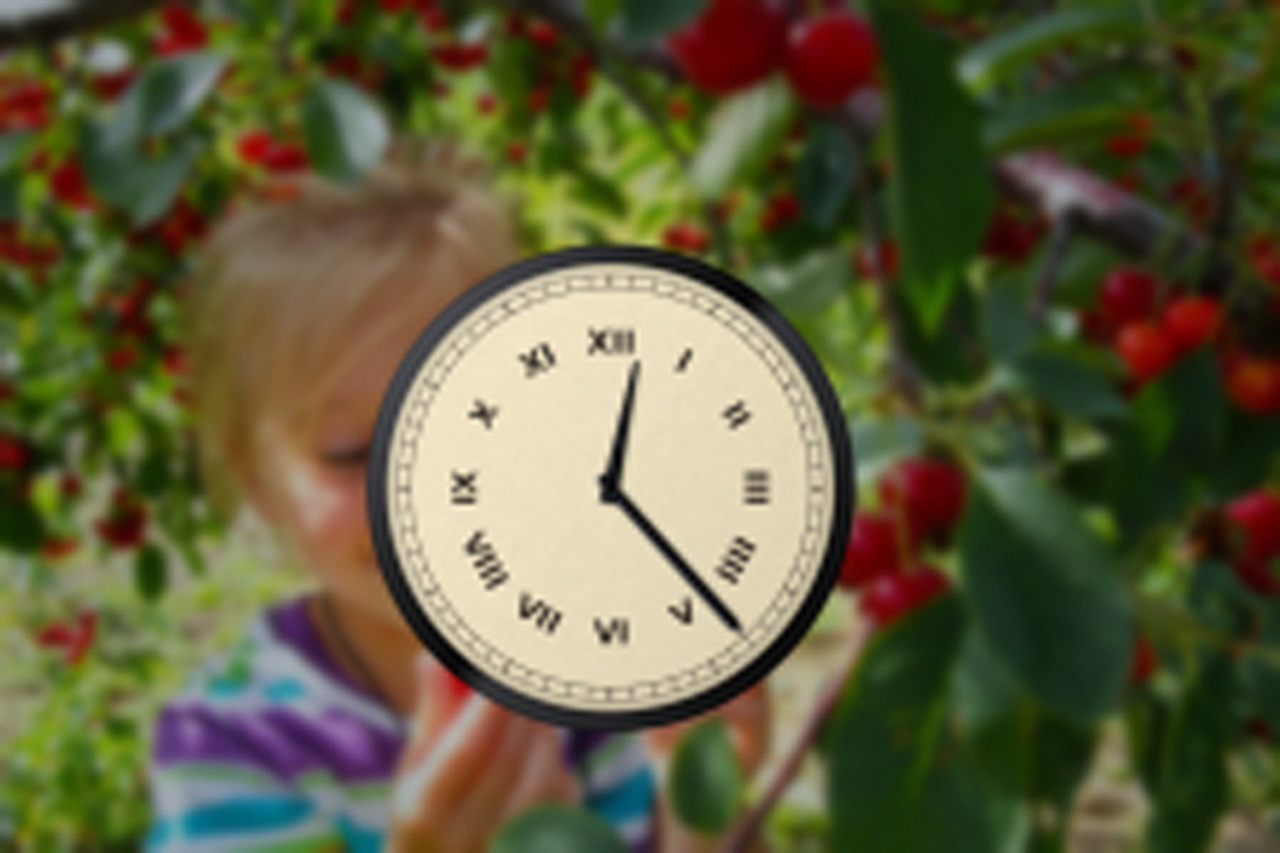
12:23
